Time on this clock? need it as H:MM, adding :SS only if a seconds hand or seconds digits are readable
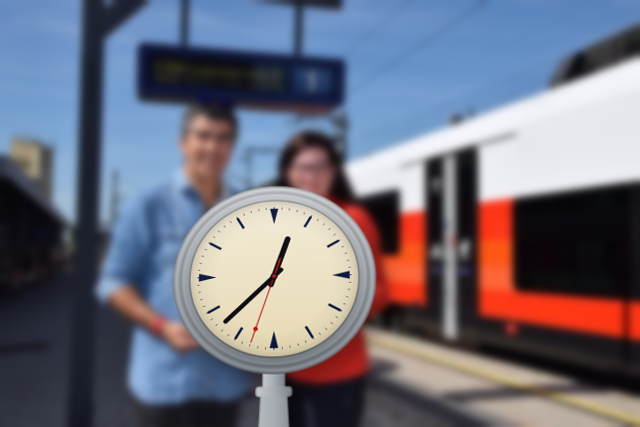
12:37:33
